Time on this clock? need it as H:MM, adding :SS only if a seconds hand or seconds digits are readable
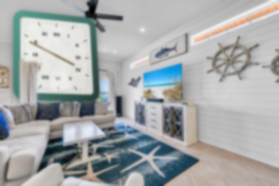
3:49
